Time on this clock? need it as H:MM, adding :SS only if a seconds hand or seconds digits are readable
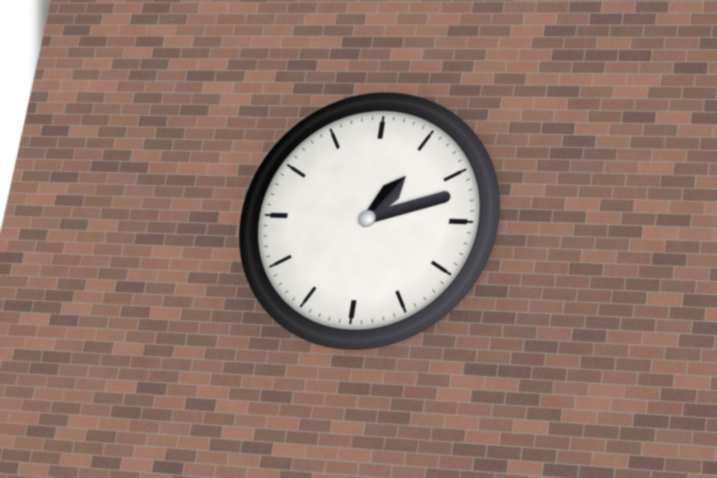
1:12
